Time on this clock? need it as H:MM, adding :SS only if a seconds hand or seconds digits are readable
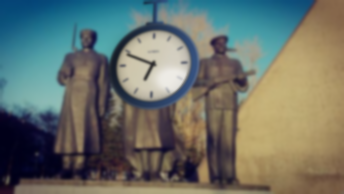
6:49
